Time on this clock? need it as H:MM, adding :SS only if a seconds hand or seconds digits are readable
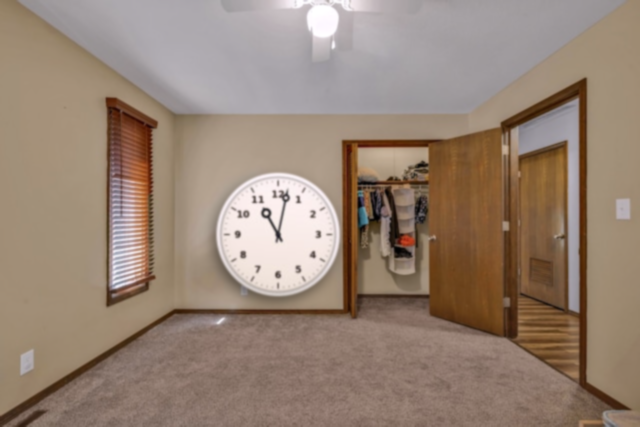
11:02
